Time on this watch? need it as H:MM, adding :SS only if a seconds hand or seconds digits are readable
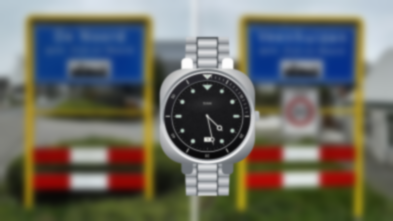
4:28
